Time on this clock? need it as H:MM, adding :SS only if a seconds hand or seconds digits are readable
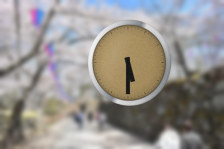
5:30
